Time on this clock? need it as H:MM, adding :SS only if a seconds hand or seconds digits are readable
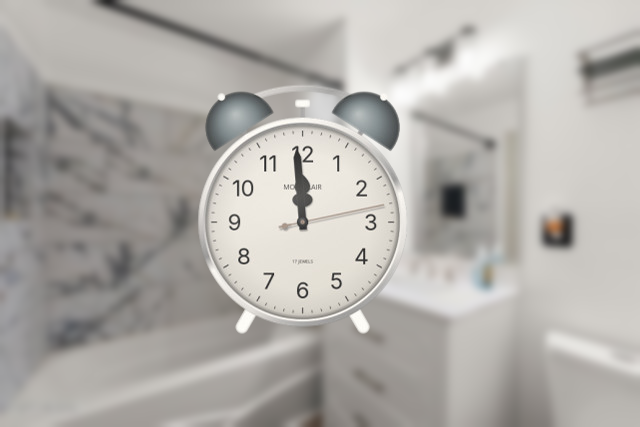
11:59:13
